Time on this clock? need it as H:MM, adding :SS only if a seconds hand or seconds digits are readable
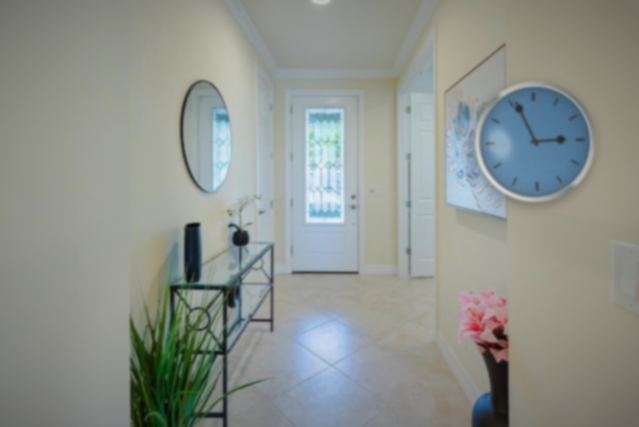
2:56
